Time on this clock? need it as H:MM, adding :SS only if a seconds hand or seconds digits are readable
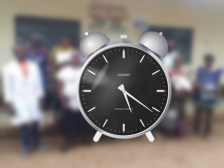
5:21
